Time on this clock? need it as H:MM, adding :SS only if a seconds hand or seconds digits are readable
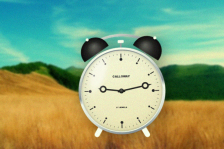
9:13
